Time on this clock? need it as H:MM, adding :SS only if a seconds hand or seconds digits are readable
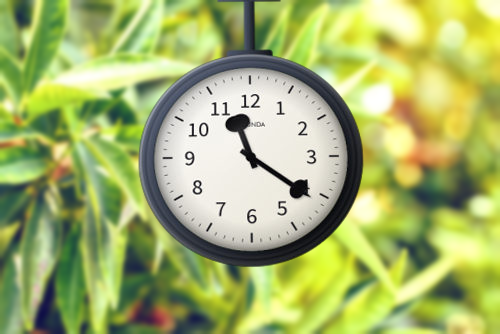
11:21
